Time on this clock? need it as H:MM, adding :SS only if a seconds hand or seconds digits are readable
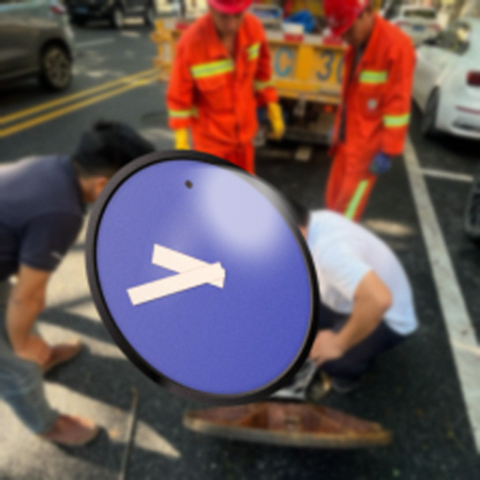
9:43
